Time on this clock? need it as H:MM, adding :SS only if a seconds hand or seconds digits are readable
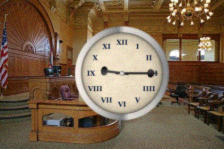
9:15
